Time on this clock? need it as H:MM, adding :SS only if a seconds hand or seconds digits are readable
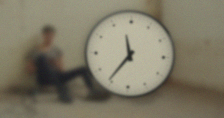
11:36
